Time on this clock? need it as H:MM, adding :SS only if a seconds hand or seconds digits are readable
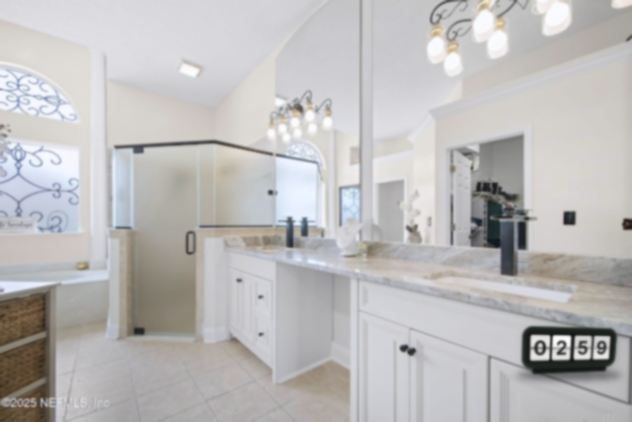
2:59
